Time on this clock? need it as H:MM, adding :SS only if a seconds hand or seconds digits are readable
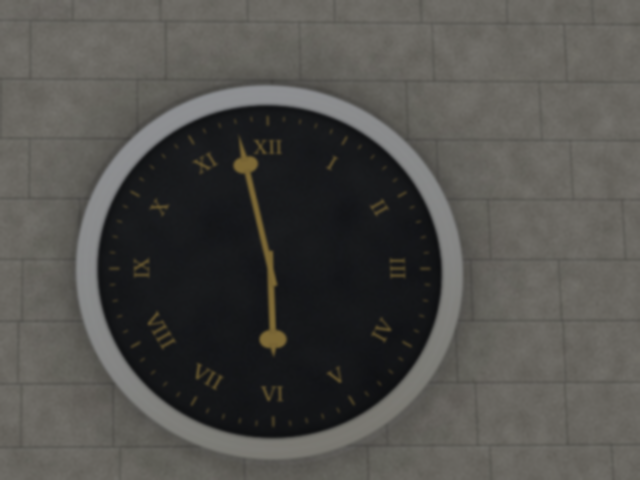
5:58
